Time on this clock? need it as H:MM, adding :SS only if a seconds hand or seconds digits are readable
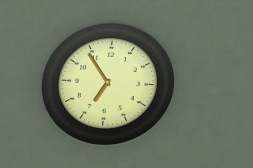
6:54
